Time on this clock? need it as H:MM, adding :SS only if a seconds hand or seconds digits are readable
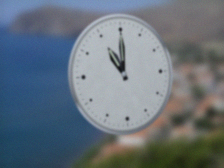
11:00
